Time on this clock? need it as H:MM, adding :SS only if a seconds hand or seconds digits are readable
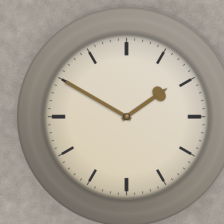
1:50
